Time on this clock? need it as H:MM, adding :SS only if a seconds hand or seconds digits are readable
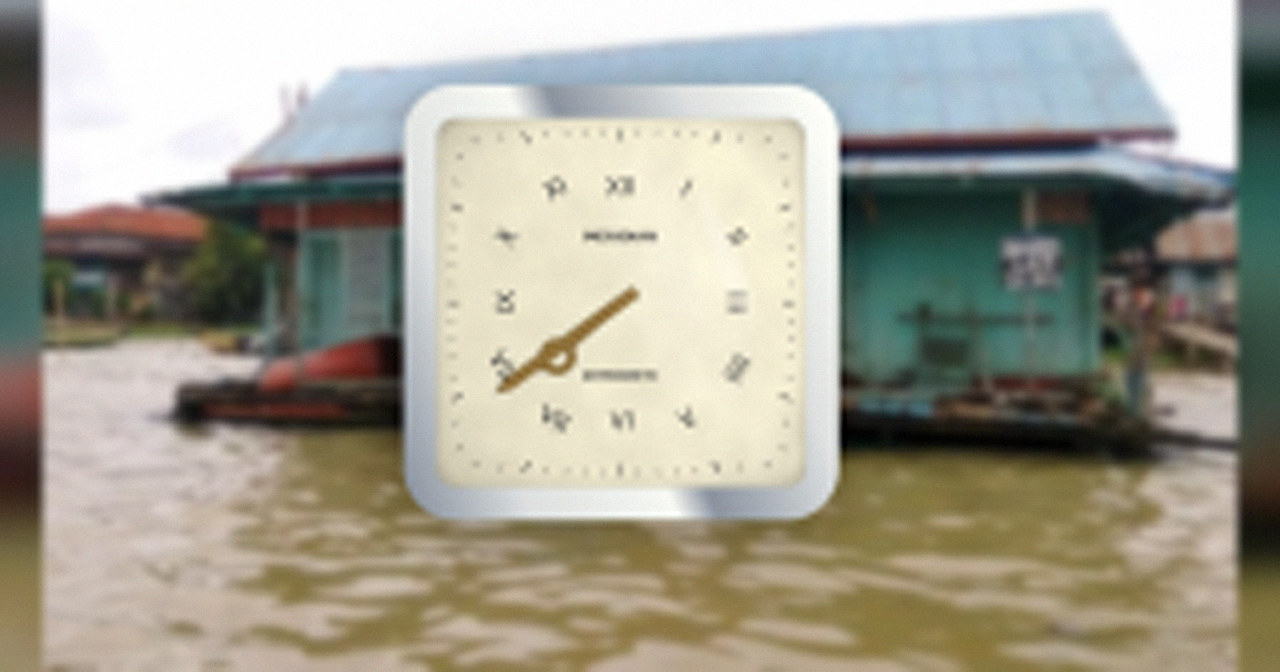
7:39
